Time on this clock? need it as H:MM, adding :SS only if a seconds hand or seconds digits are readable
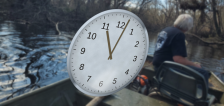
11:02
